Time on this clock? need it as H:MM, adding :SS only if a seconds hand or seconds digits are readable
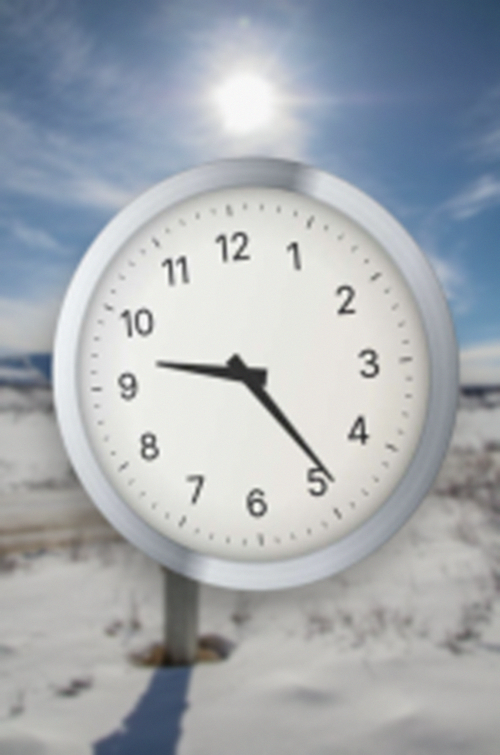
9:24
